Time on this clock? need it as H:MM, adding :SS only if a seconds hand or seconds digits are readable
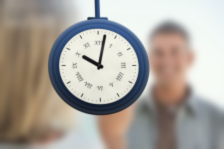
10:02
